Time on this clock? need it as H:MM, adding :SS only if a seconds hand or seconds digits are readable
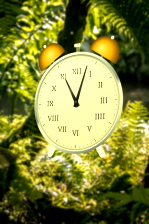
11:03
